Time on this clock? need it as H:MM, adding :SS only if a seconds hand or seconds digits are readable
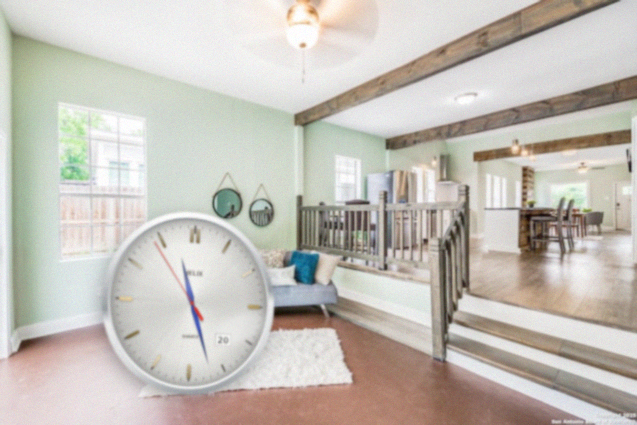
11:26:54
